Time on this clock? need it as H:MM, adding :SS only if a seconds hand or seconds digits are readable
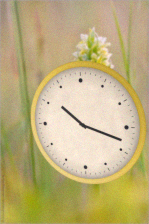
10:18
